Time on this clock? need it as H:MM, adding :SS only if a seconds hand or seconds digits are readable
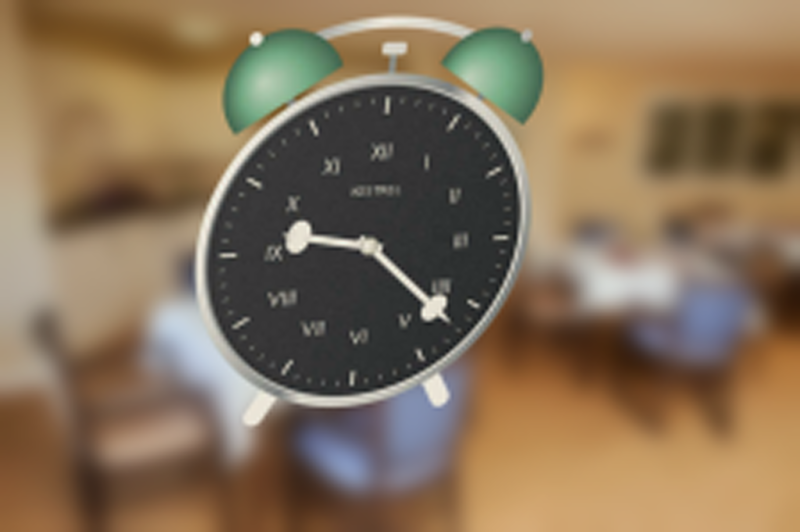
9:22
